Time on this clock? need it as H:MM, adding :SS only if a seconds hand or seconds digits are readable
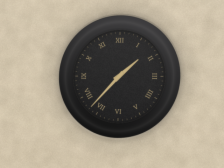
1:37
